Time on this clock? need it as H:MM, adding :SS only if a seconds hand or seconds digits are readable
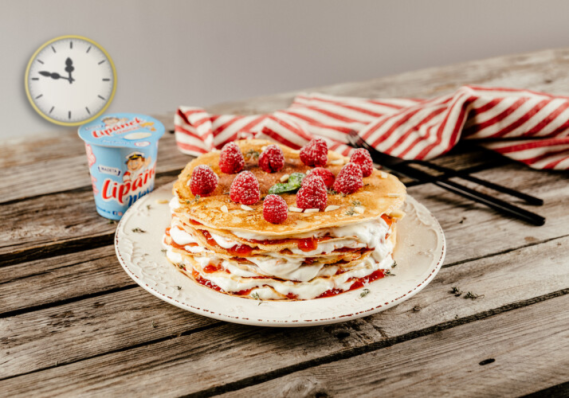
11:47
